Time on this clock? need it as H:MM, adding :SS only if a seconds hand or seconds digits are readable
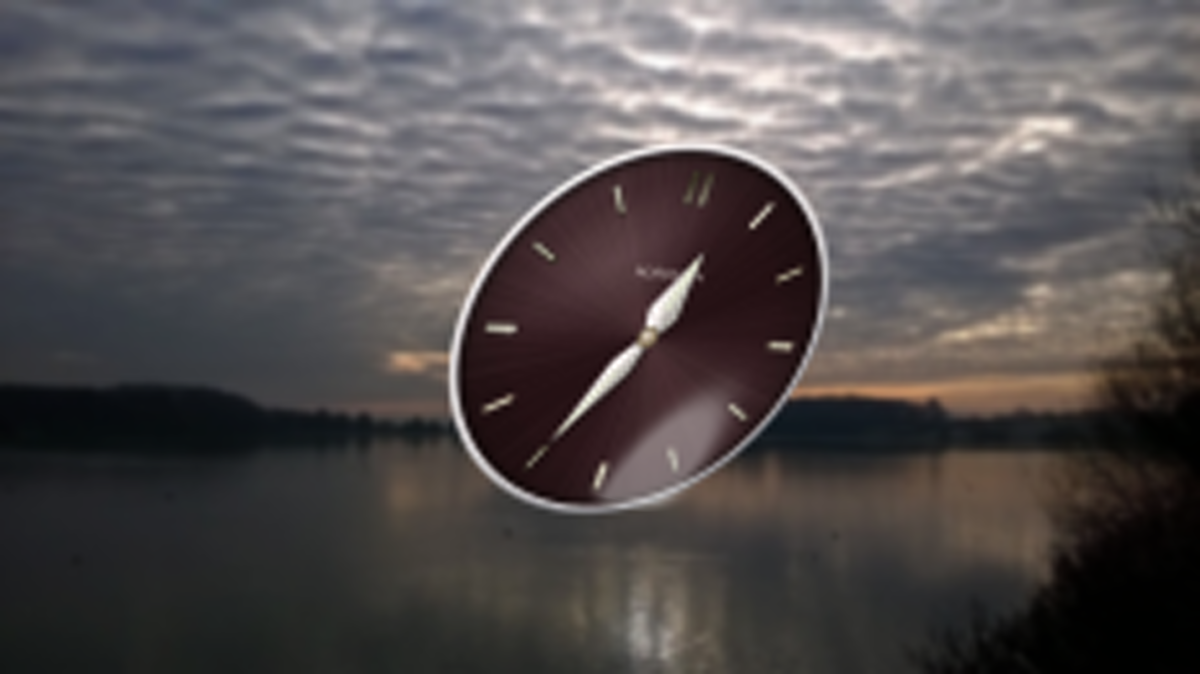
12:35
